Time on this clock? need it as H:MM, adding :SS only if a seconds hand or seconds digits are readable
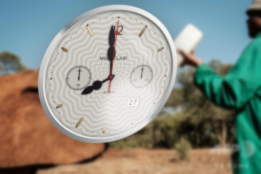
7:59
